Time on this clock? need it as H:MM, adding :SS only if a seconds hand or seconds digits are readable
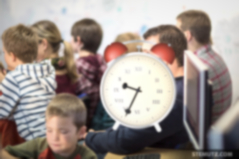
9:34
